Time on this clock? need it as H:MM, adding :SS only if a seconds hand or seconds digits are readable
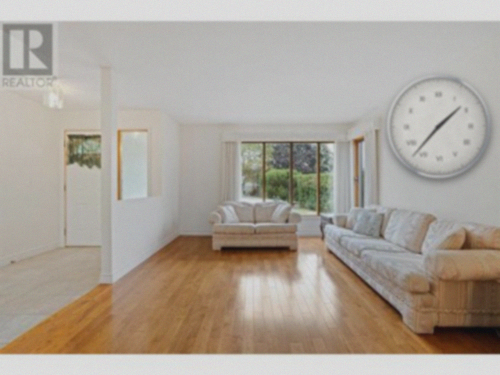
1:37
